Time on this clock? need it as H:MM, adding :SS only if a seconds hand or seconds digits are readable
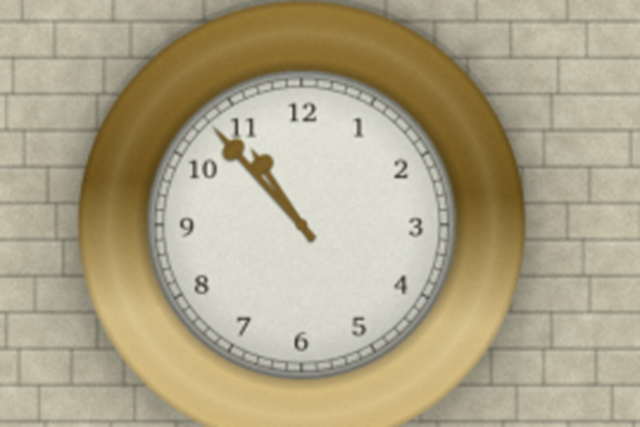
10:53
